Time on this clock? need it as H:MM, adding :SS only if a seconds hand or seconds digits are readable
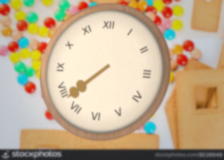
7:38
